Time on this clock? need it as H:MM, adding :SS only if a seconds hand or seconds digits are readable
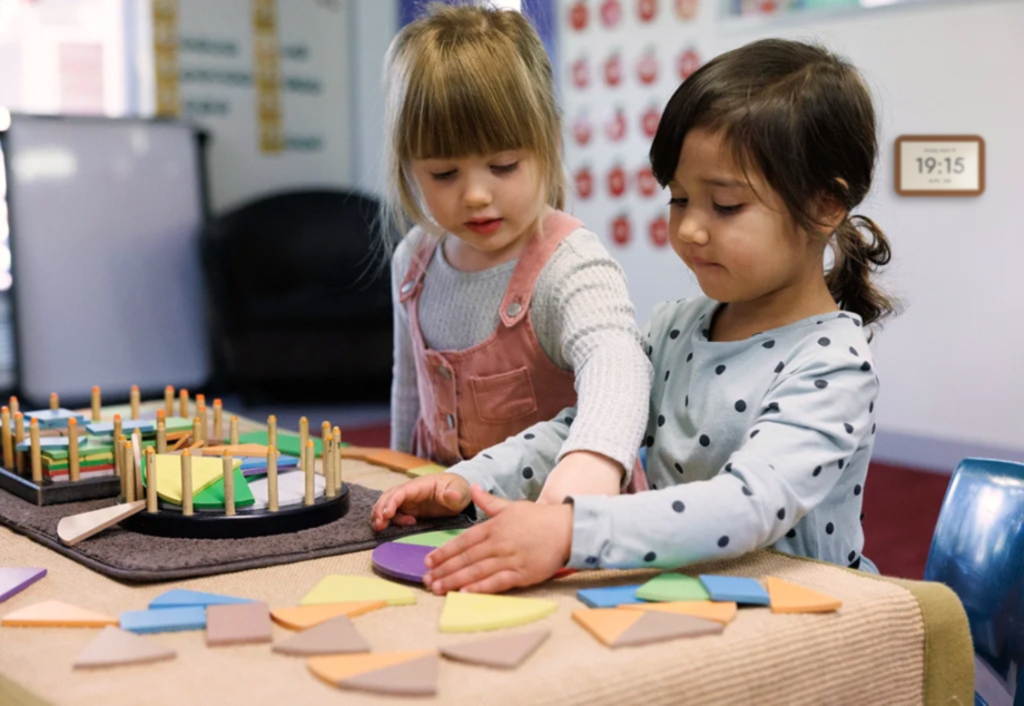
19:15
